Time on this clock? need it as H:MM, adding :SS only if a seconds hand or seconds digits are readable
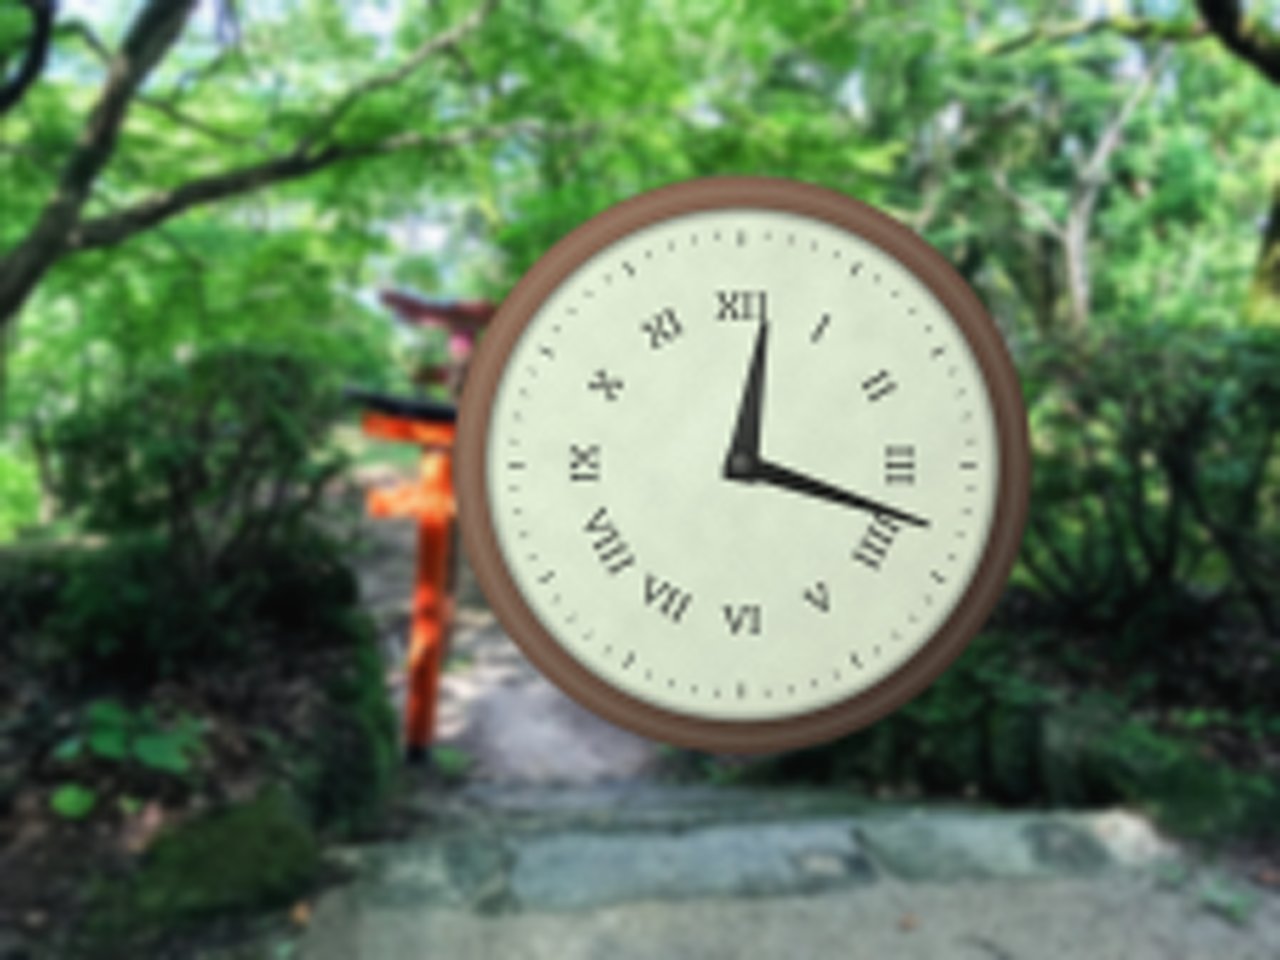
12:18
